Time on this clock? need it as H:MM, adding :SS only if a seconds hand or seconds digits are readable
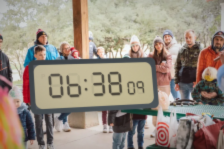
6:38:09
